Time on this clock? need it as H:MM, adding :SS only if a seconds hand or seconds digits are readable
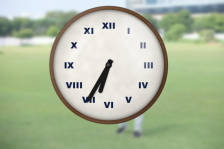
6:35
